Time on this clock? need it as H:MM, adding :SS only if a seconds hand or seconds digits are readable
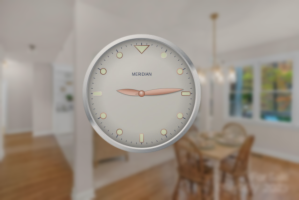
9:14
